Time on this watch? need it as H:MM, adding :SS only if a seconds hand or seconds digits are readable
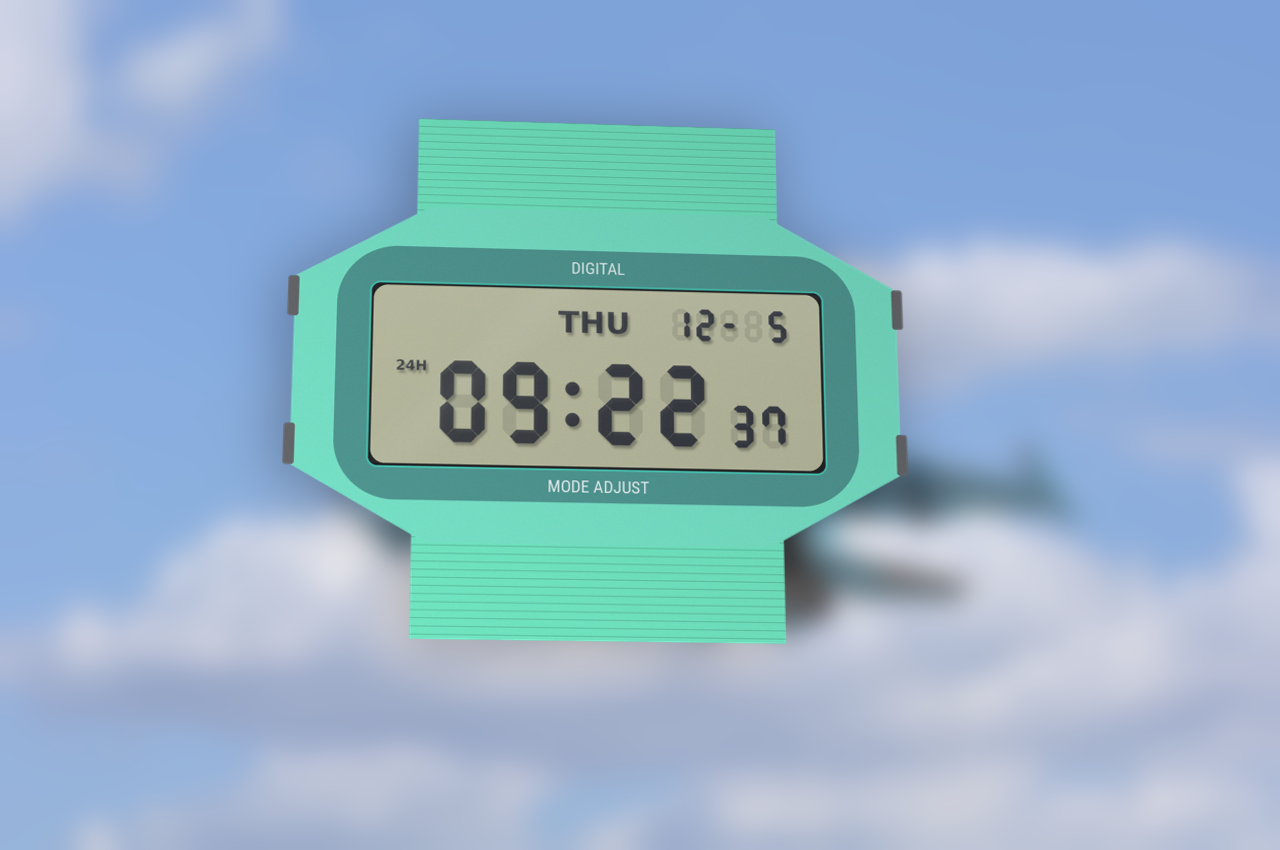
9:22:37
